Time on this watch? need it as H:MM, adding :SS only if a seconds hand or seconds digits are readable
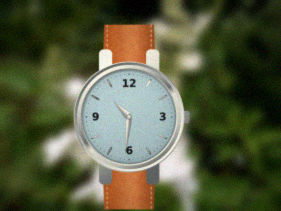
10:31
